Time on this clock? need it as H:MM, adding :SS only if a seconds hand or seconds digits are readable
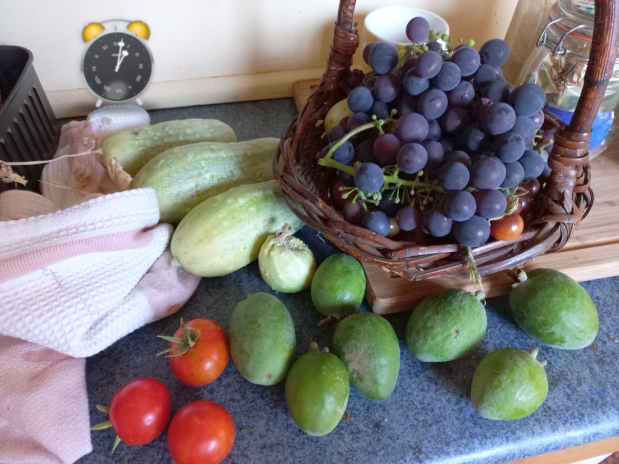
1:02
